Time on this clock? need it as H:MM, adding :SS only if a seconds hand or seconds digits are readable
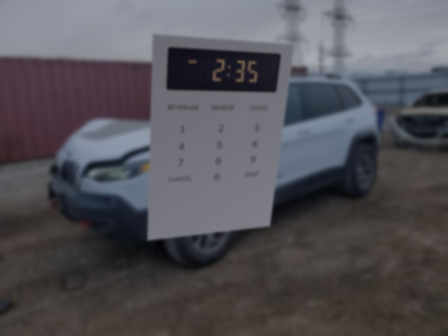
2:35
